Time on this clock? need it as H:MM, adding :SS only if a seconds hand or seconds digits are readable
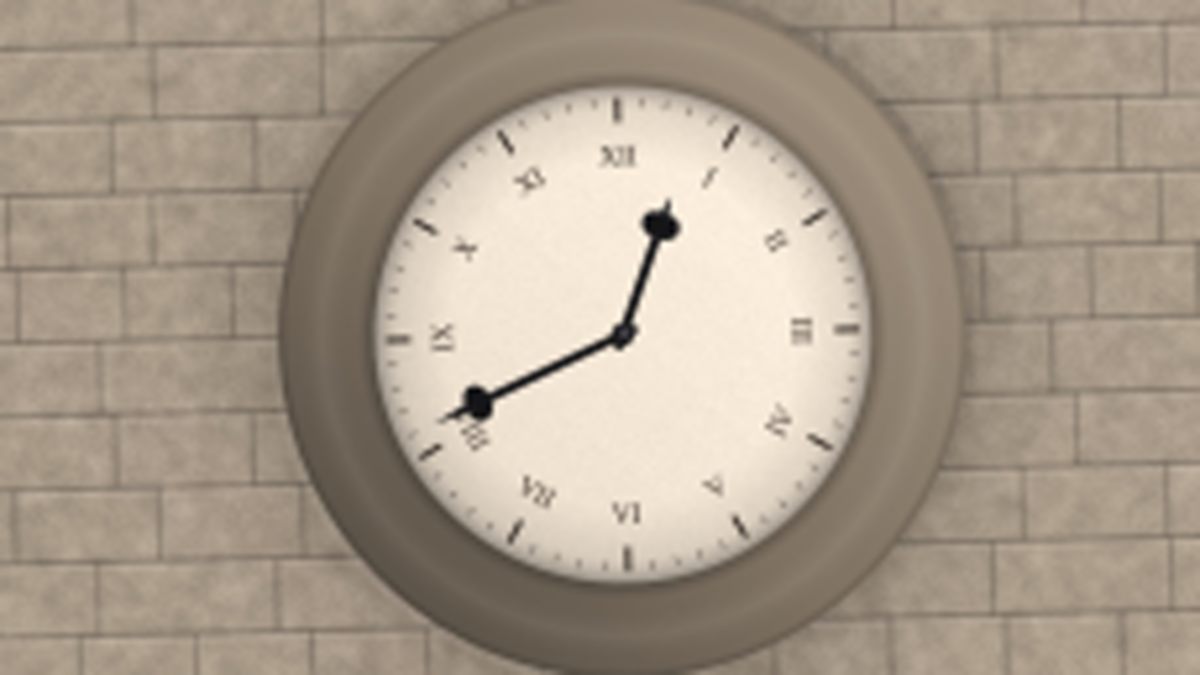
12:41
